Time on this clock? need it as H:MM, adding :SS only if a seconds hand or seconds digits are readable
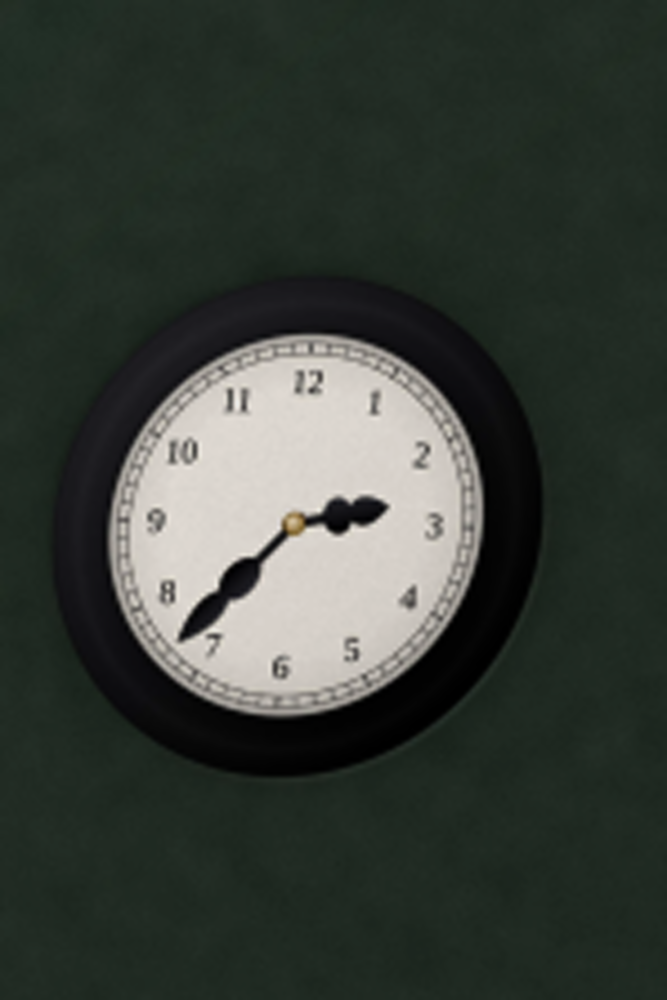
2:37
